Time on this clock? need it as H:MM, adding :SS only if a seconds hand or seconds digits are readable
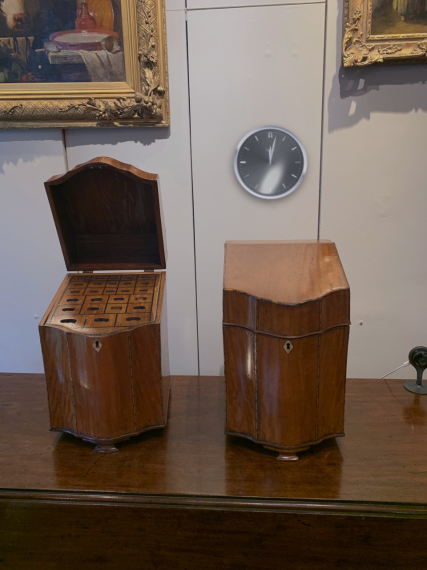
12:02
